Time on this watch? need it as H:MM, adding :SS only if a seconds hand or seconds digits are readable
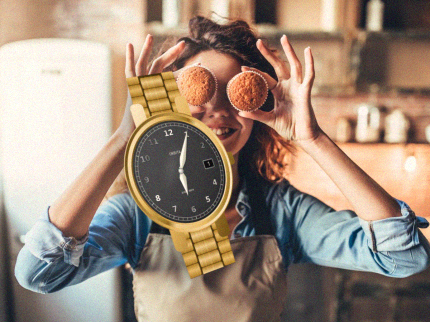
6:05
